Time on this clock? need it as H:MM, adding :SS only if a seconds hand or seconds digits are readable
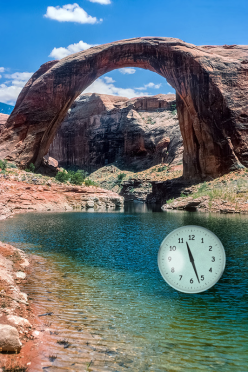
11:27
